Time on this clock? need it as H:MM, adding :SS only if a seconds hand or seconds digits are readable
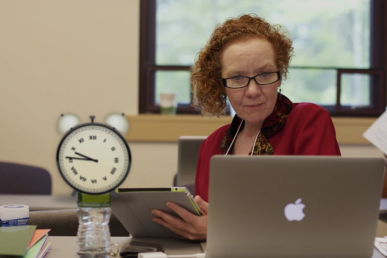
9:46
